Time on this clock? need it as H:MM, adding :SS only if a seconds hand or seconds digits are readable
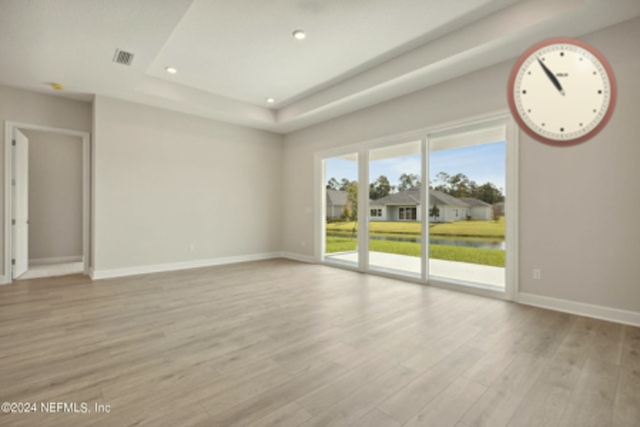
10:54
